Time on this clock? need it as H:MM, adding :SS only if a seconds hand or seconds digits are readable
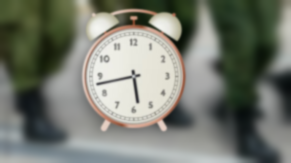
5:43
